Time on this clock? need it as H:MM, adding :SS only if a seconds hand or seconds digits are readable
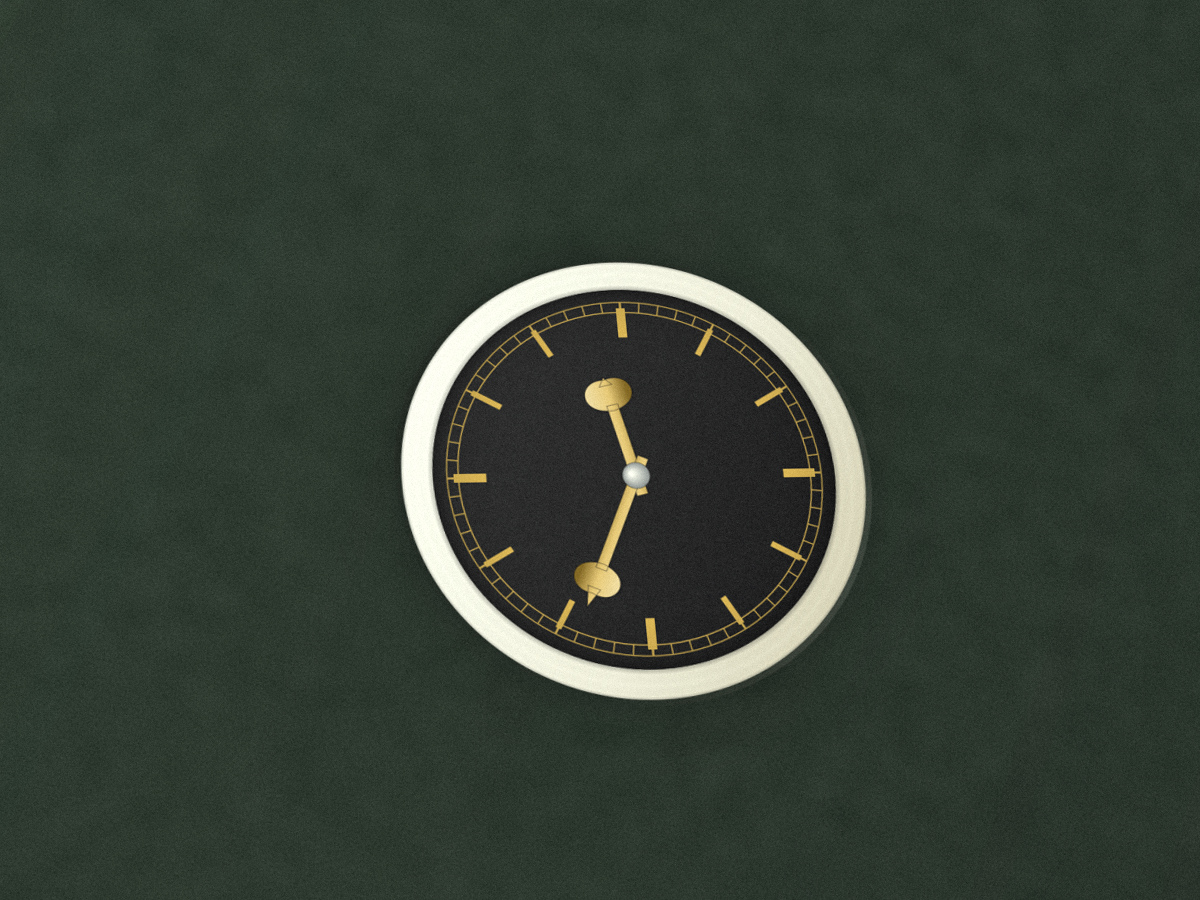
11:34
